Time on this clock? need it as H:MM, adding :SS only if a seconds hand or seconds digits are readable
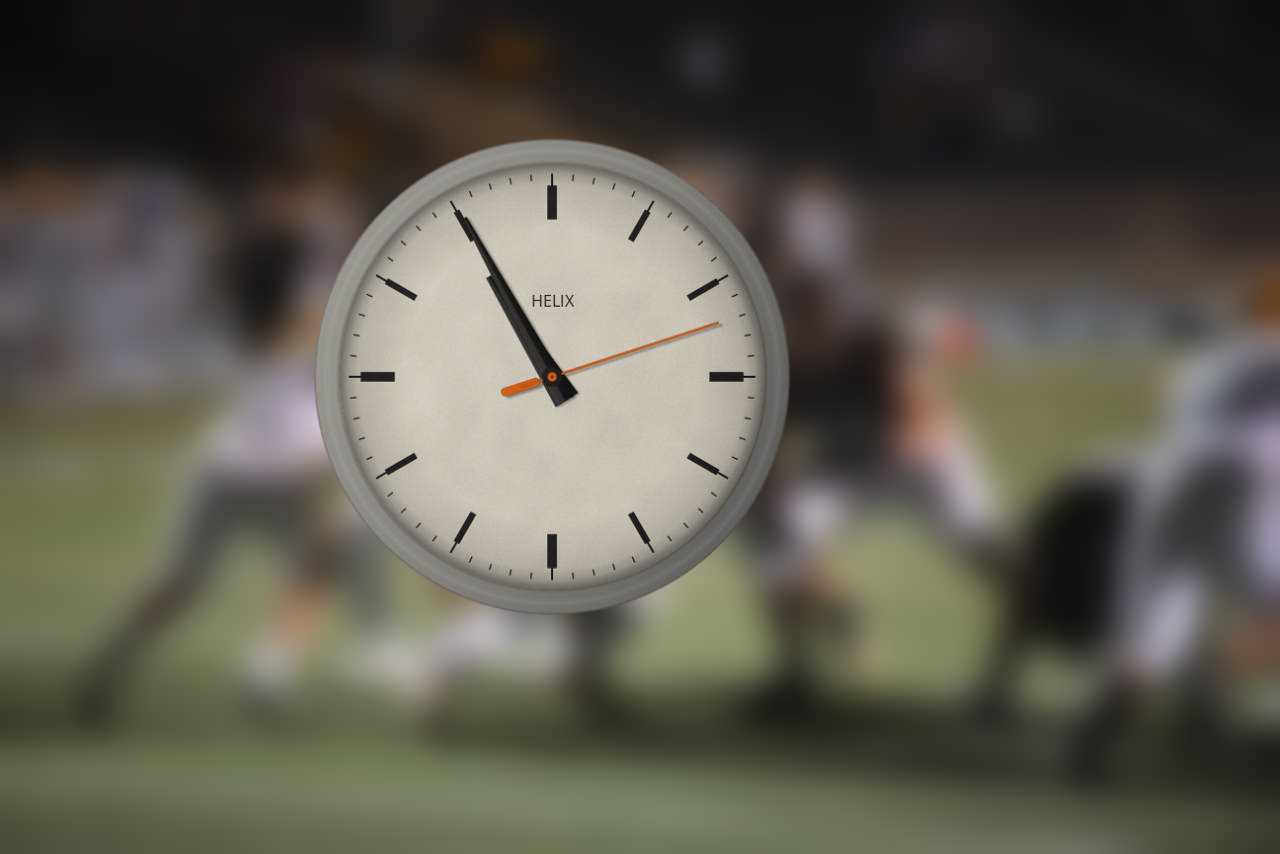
10:55:12
